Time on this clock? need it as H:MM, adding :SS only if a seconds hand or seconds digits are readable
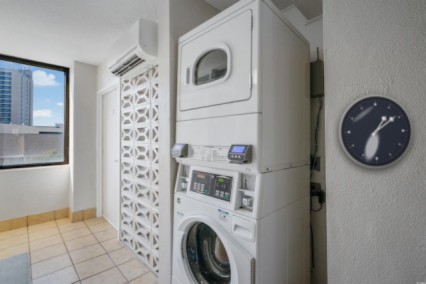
1:09
